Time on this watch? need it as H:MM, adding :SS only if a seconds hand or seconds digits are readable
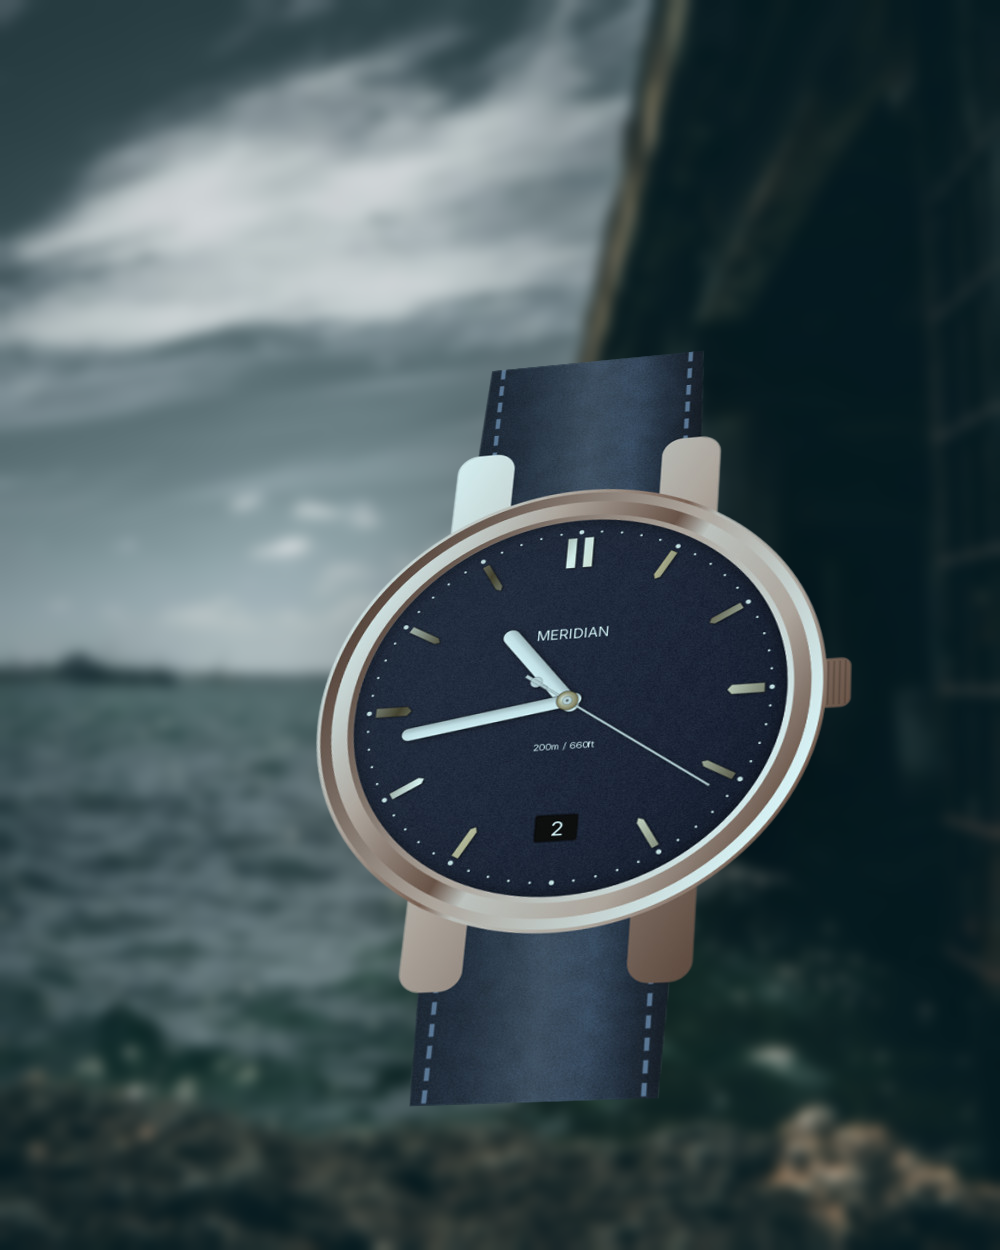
10:43:21
